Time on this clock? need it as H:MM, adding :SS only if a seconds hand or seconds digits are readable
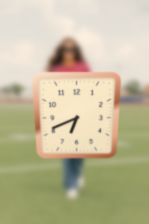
6:41
